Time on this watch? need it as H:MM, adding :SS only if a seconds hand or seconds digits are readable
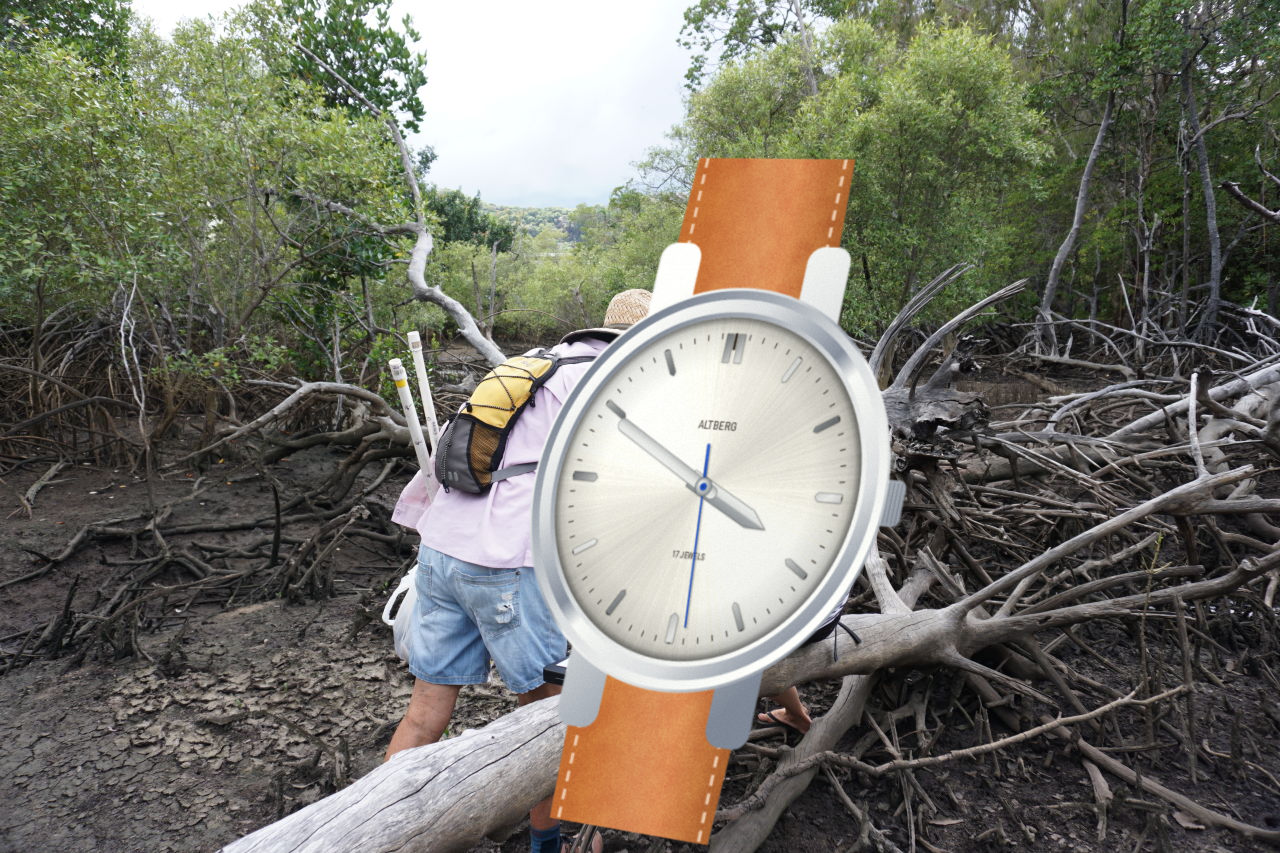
3:49:29
